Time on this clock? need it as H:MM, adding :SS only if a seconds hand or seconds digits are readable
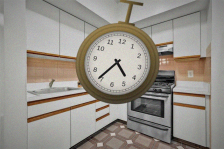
4:36
